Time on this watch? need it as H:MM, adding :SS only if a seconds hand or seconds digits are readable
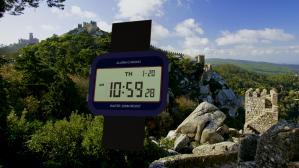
10:59:28
